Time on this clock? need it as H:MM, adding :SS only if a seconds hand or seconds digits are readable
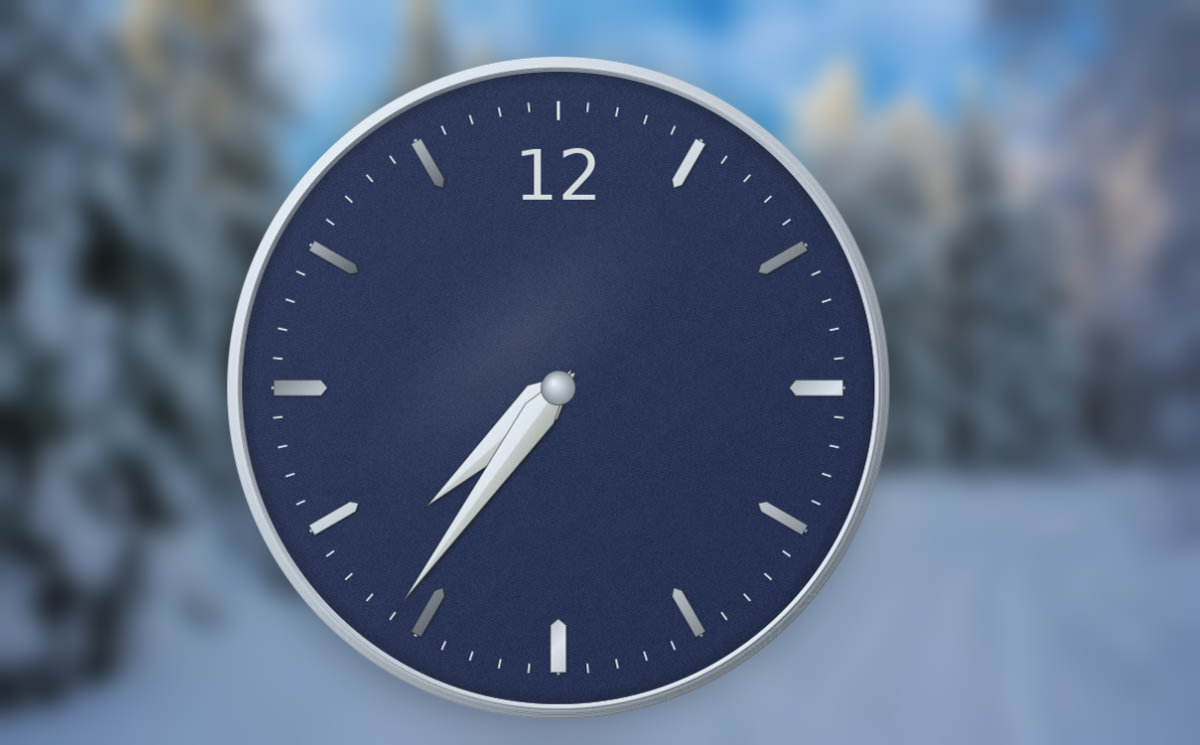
7:36
